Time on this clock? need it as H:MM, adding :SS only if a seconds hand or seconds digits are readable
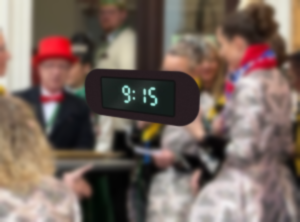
9:15
